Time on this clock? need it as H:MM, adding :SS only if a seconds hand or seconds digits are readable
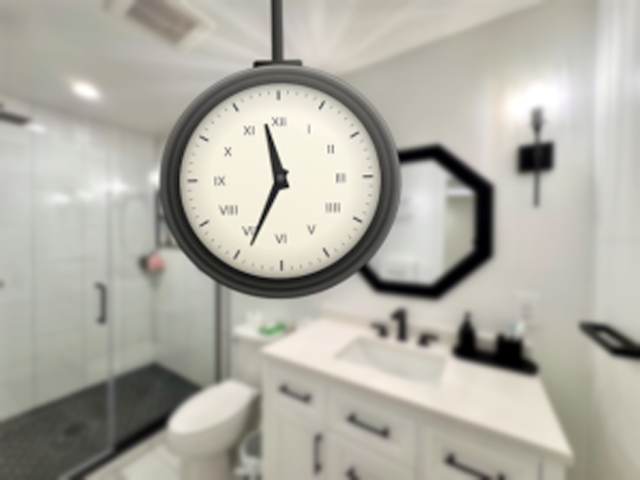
11:34
